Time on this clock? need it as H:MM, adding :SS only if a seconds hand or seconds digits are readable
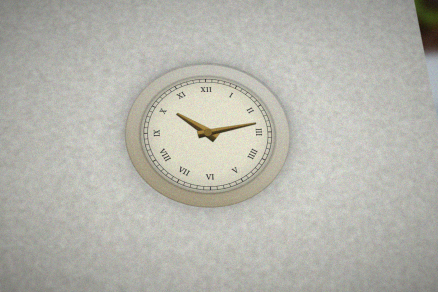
10:13
